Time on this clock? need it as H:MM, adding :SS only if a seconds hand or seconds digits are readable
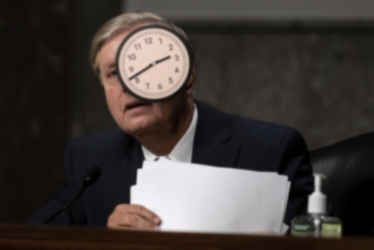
2:42
